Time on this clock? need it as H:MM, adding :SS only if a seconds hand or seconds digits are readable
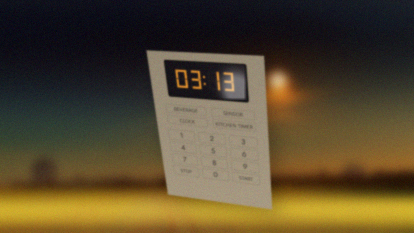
3:13
